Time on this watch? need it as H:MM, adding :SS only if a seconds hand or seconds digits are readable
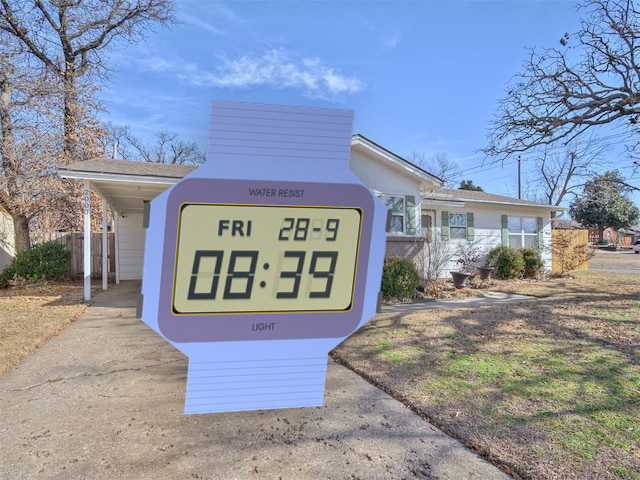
8:39
